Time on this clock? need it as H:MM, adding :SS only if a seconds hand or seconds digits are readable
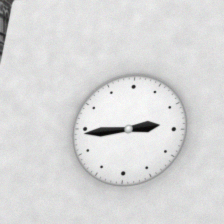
2:44
